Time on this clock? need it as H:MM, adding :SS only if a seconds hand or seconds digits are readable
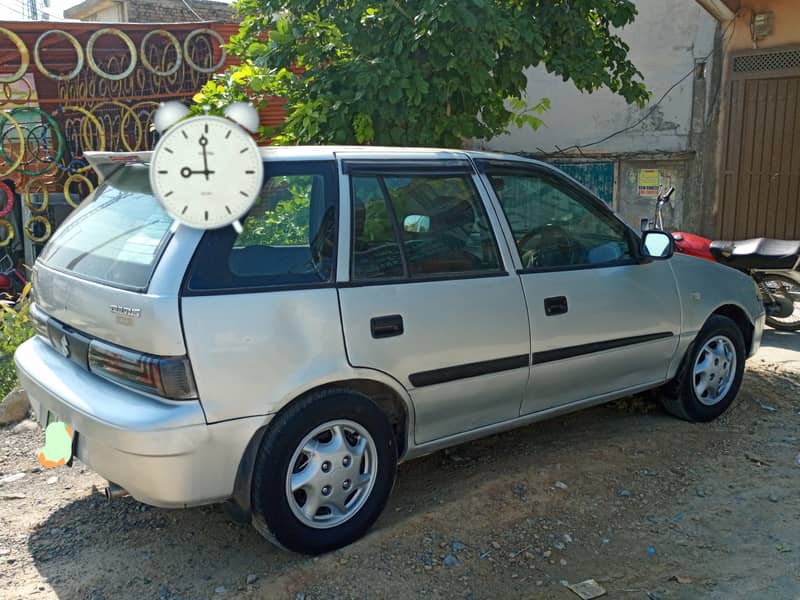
8:59
